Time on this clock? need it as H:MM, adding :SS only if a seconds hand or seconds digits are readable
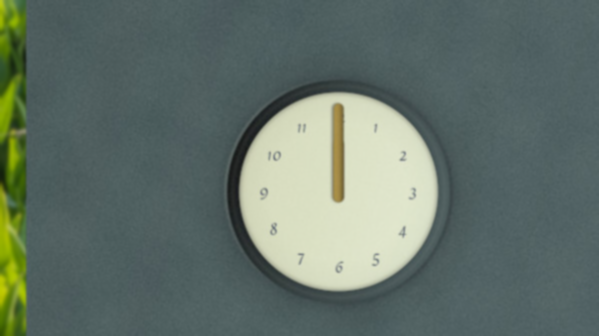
12:00
